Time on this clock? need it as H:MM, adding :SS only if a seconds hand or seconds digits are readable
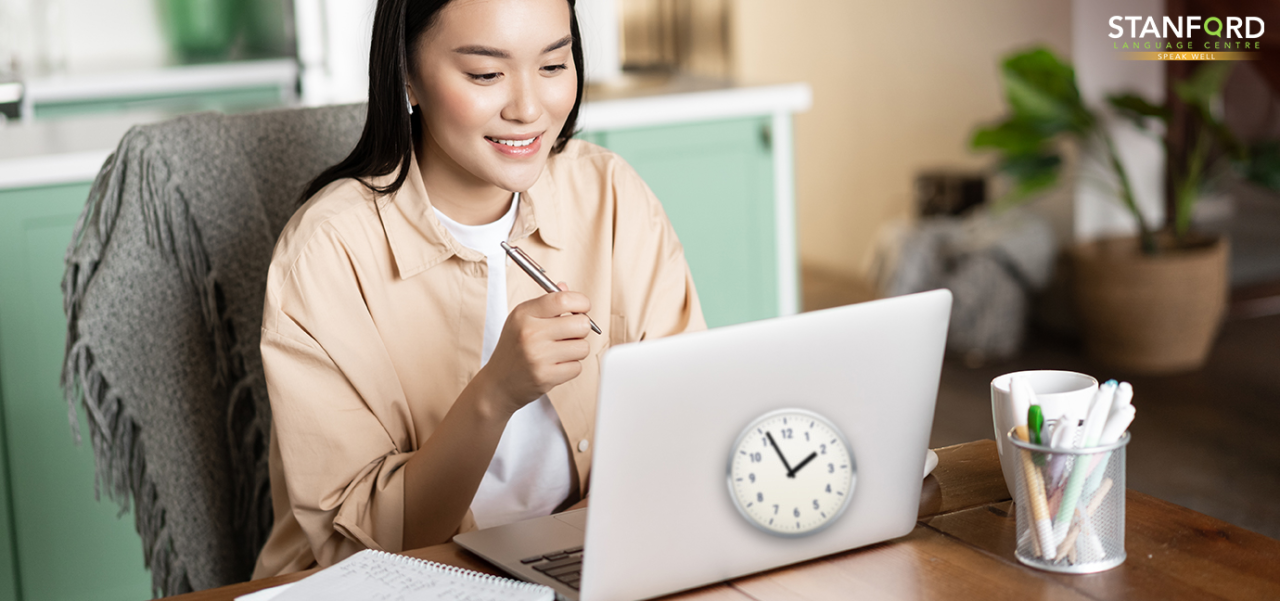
1:56
